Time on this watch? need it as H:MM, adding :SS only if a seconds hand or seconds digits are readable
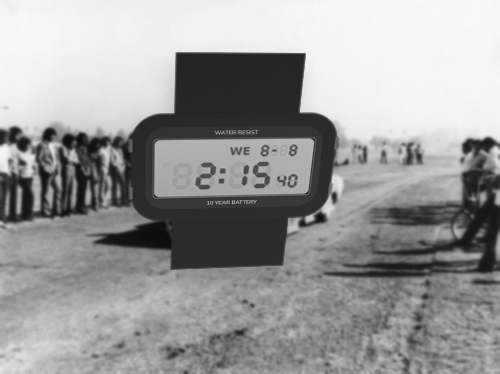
2:15:40
